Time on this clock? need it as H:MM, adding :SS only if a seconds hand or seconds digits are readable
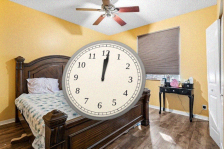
12:01
